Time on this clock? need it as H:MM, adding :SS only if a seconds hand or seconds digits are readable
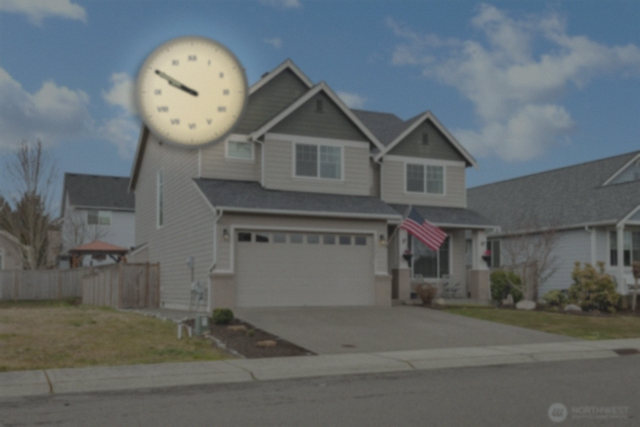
9:50
